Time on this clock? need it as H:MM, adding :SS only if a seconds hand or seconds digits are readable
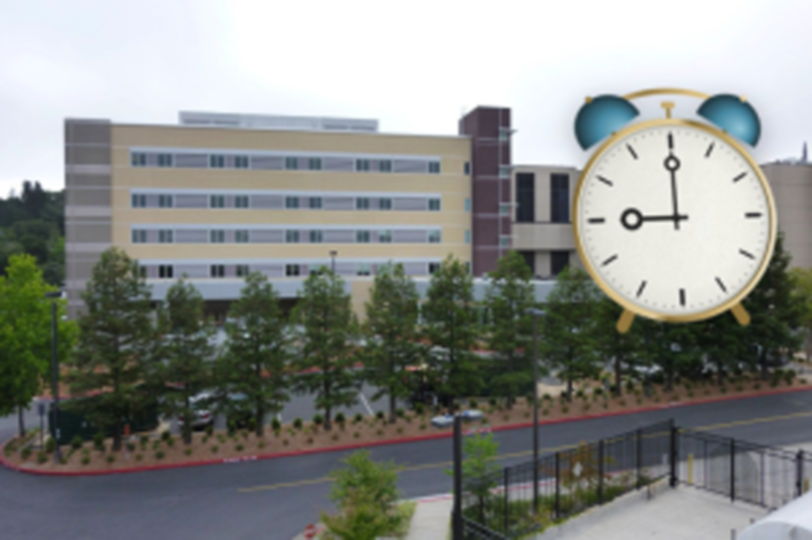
9:00
